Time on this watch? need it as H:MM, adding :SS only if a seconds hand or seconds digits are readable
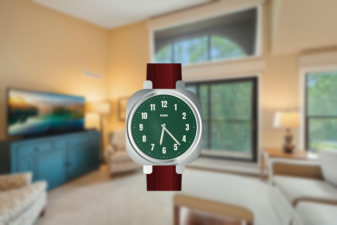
6:23
